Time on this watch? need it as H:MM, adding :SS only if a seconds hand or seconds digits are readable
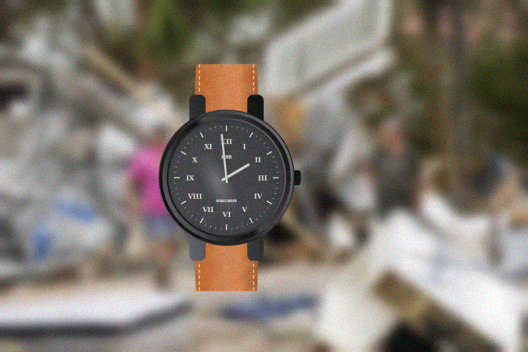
1:59
